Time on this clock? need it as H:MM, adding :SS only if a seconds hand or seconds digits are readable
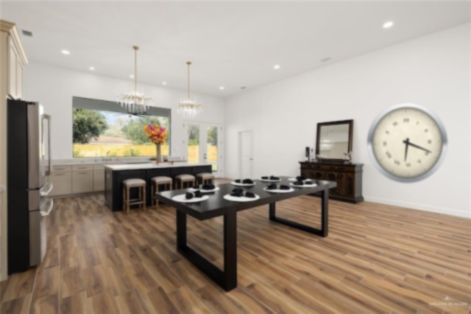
6:19
